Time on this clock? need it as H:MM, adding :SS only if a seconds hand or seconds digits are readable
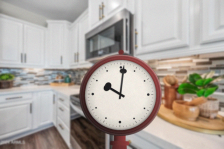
10:01
